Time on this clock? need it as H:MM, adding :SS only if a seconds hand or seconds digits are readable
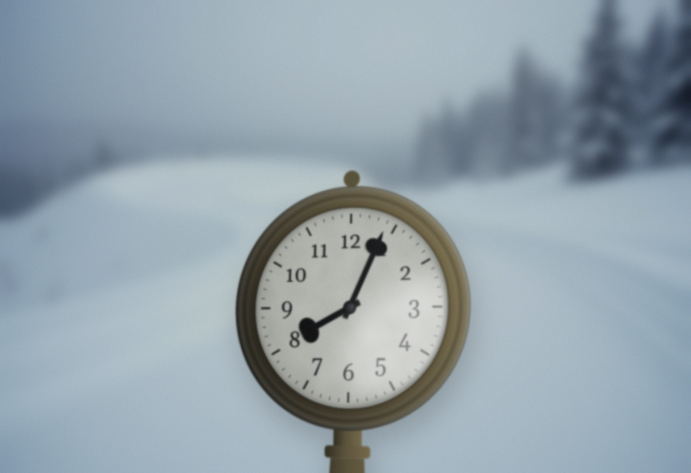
8:04
